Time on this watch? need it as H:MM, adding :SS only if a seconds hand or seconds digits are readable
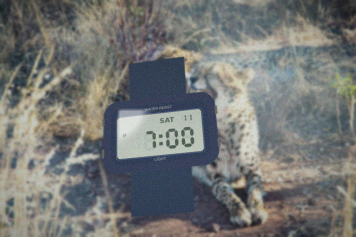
7:00
